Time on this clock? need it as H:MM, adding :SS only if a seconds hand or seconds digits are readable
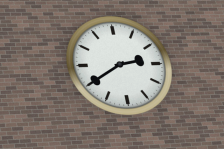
2:40
